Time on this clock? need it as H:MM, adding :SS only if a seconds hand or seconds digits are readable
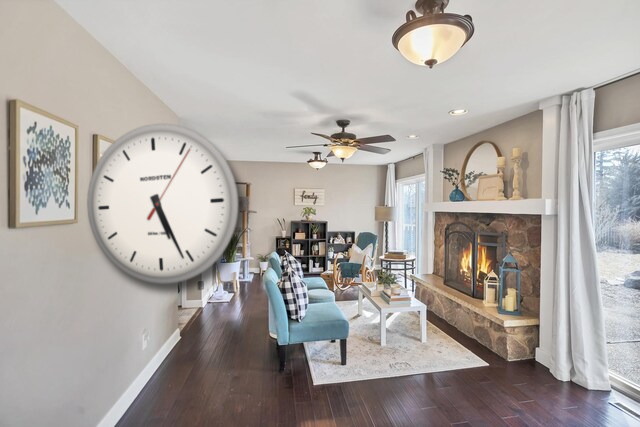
5:26:06
